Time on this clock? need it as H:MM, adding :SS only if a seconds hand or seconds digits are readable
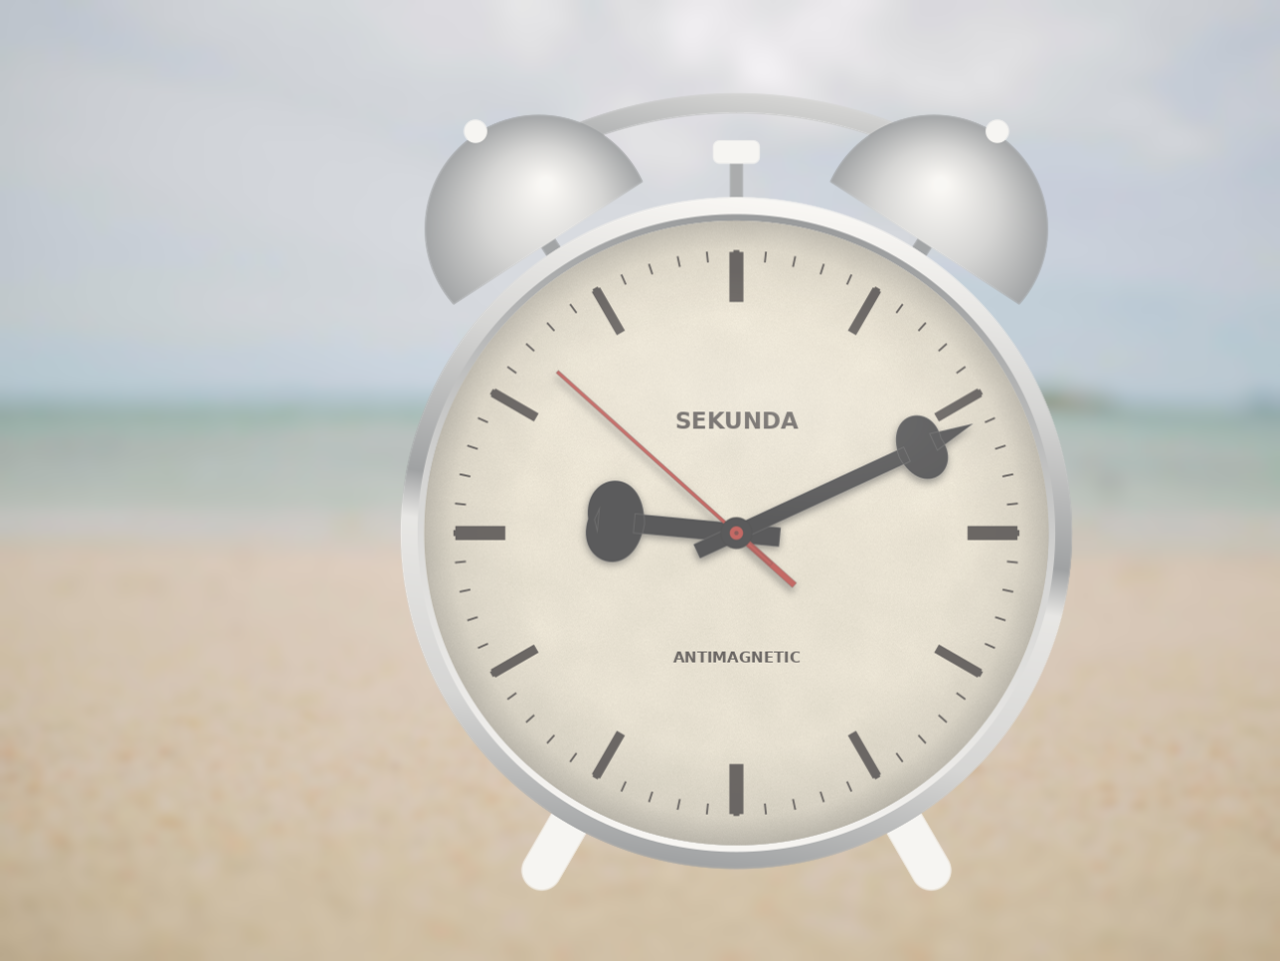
9:10:52
